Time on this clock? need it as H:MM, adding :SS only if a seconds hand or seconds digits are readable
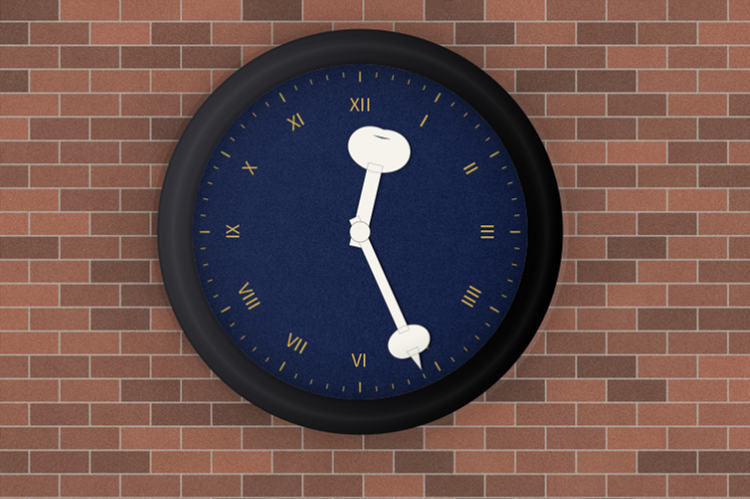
12:26
